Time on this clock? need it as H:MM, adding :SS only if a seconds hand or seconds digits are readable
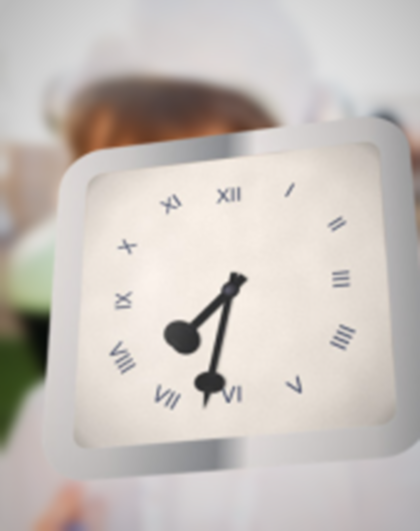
7:32
